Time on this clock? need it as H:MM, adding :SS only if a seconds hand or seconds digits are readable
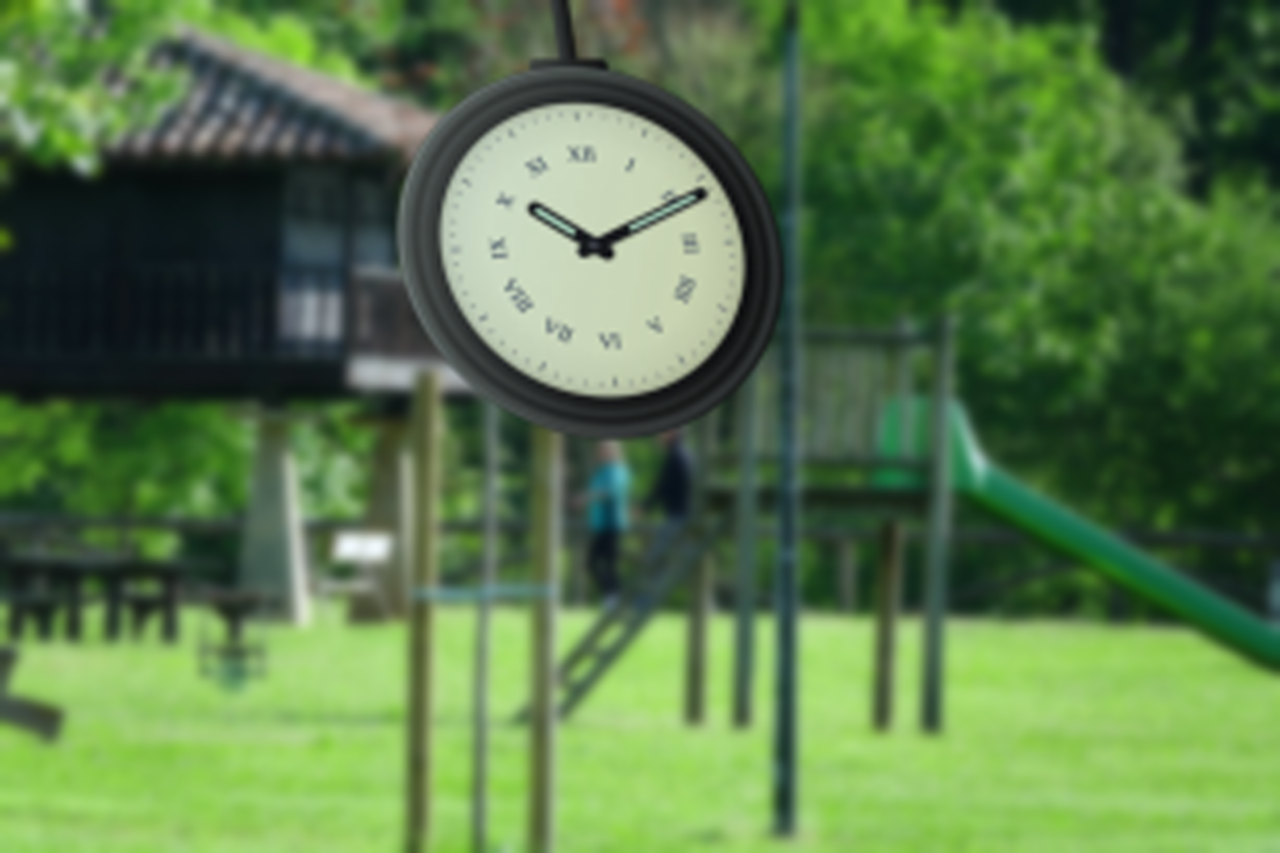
10:11
